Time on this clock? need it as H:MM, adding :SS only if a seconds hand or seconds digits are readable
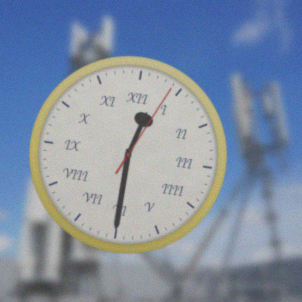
12:30:04
